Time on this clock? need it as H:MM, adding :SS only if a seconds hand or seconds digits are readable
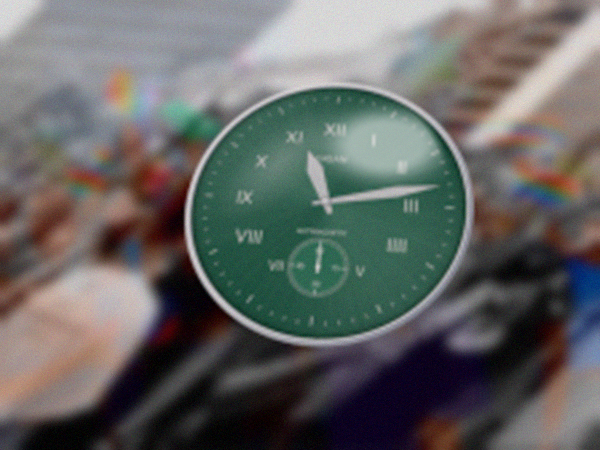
11:13
